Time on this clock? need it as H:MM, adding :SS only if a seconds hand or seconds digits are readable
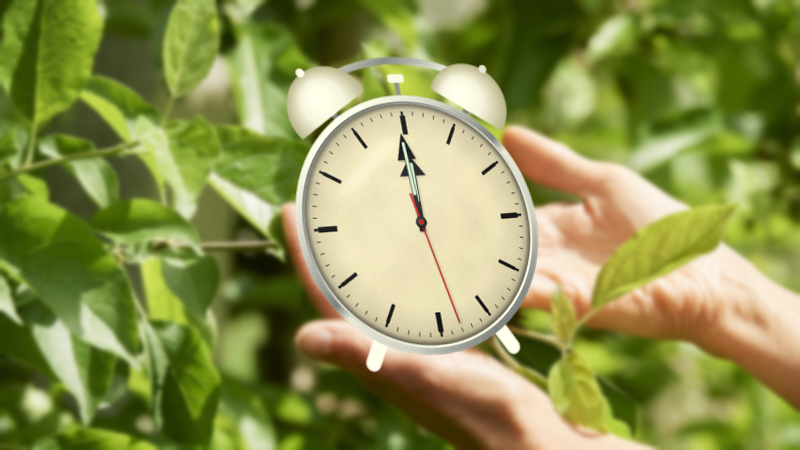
11:59:28
